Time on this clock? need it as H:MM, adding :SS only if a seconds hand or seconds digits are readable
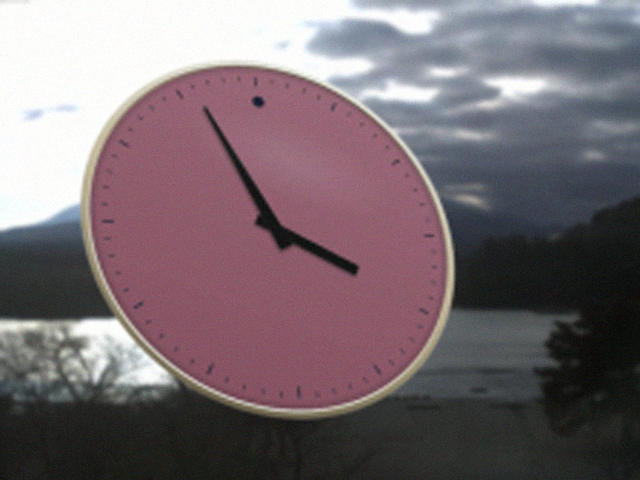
3:56
